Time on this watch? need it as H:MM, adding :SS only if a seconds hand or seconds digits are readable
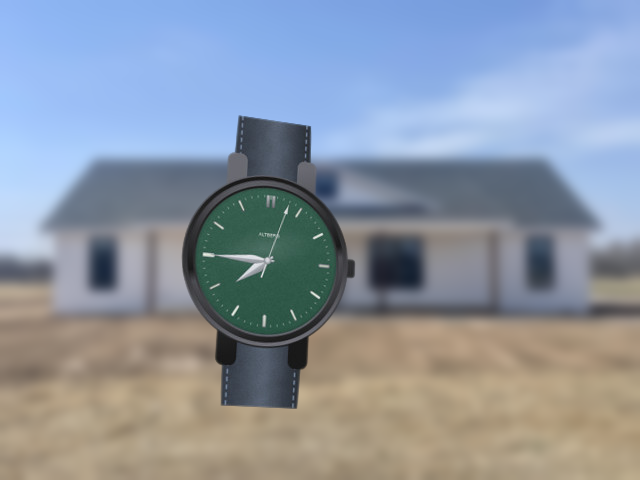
7:45:03
